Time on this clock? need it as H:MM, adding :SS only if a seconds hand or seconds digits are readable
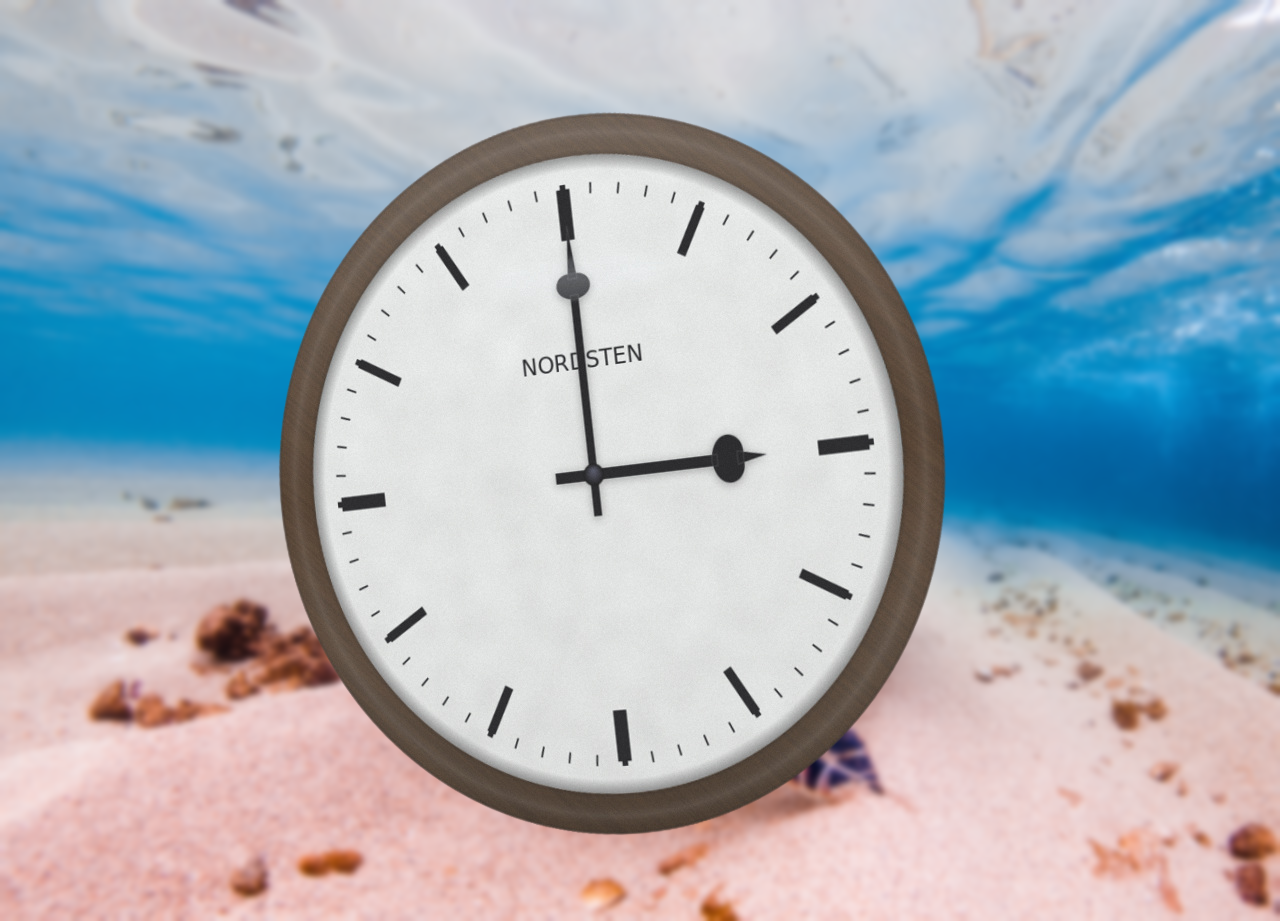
3:00
